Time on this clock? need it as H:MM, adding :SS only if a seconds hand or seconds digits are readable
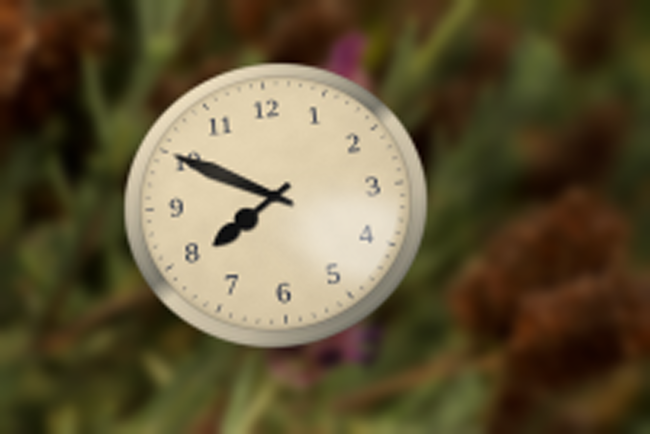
7:50
